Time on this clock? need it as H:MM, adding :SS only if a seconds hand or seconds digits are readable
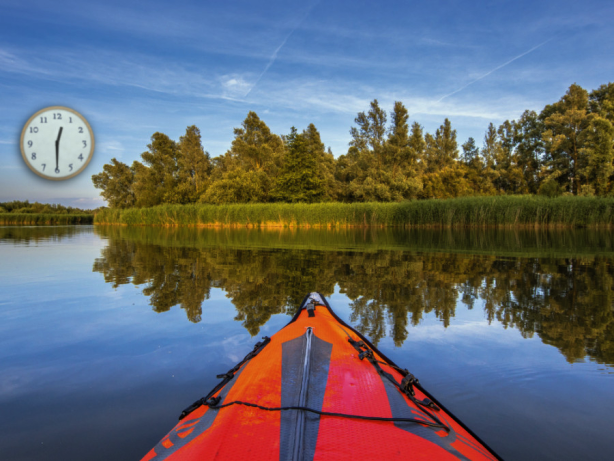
12:30
